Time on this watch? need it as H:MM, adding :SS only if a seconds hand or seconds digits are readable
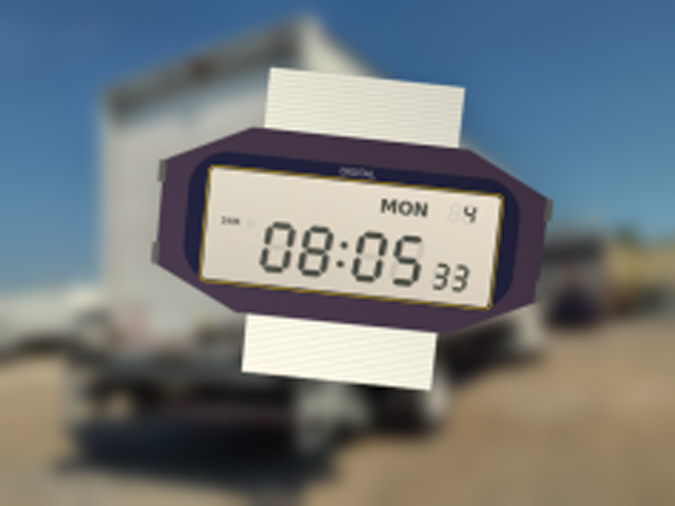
8:05:33
